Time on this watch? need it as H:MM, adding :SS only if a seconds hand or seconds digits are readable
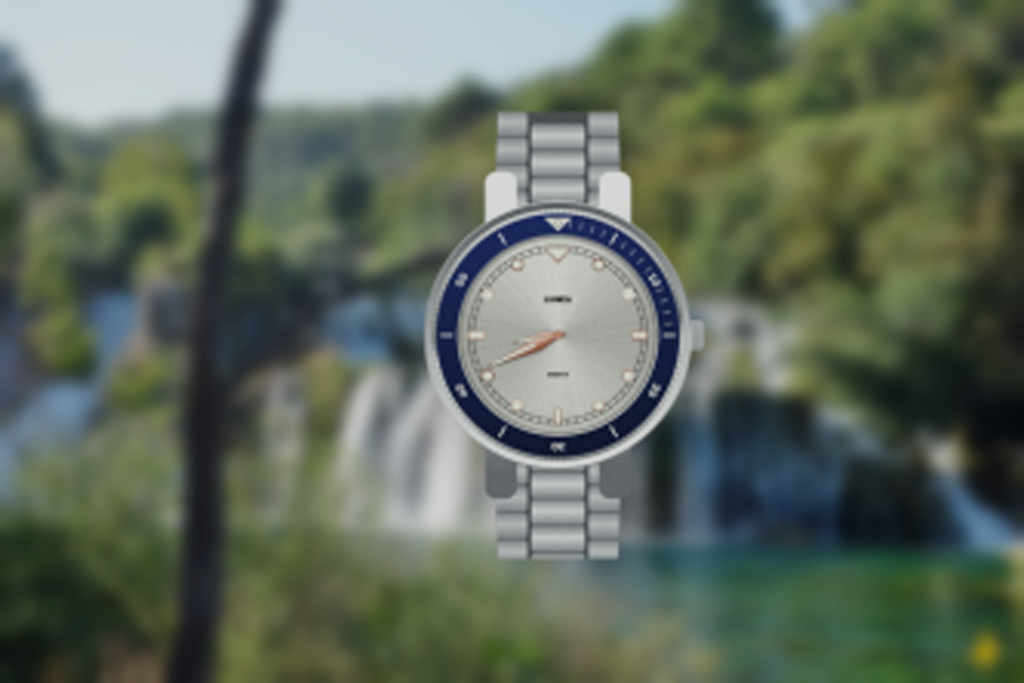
8:41
